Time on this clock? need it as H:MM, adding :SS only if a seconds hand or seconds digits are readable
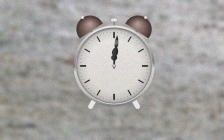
12:01
